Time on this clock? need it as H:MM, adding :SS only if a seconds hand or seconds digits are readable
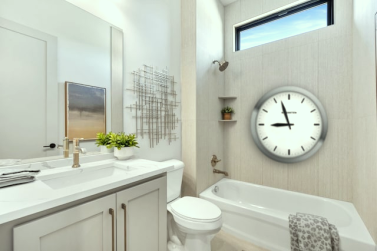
8:57
